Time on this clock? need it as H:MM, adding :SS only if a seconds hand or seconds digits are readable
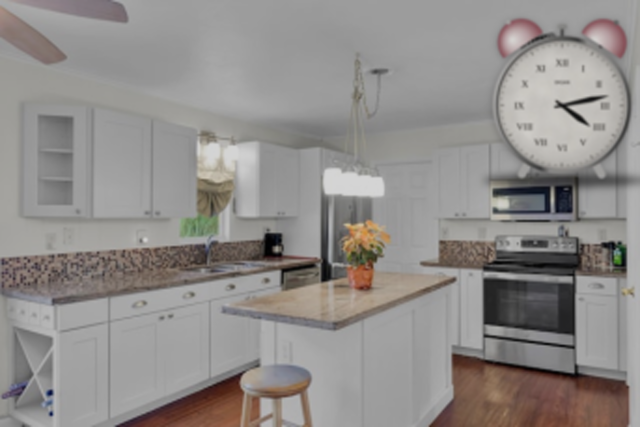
4:13
